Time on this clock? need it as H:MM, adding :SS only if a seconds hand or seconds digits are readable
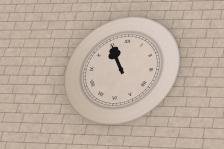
10:55
